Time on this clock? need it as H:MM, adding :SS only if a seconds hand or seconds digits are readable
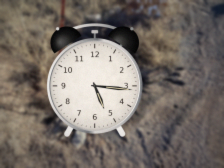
5:16
